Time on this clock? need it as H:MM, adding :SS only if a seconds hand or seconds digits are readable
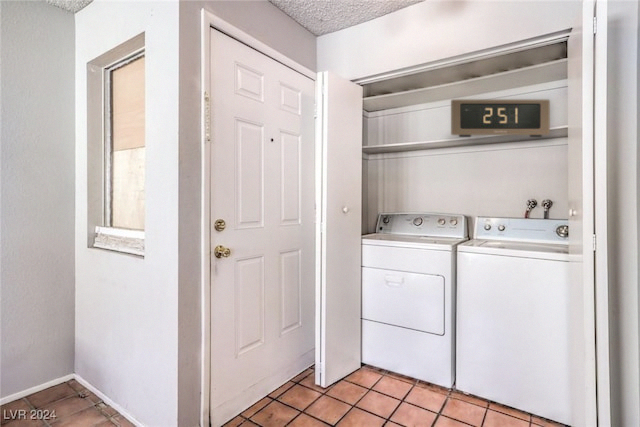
2:51
